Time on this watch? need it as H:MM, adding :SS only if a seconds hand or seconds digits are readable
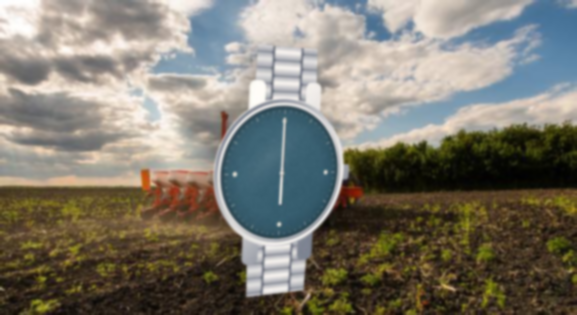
6:00
